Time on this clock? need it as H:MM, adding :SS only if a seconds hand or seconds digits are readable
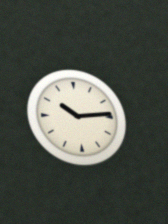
10:14
